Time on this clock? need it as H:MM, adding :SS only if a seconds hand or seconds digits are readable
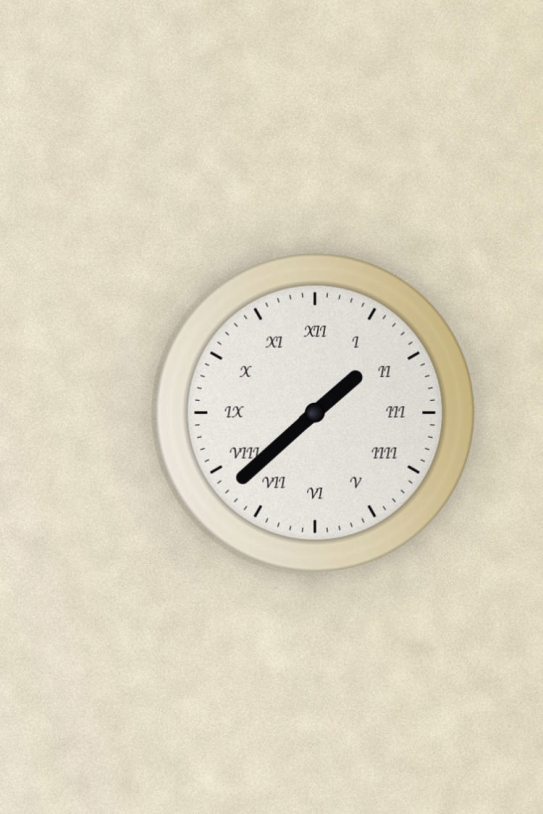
1:38
